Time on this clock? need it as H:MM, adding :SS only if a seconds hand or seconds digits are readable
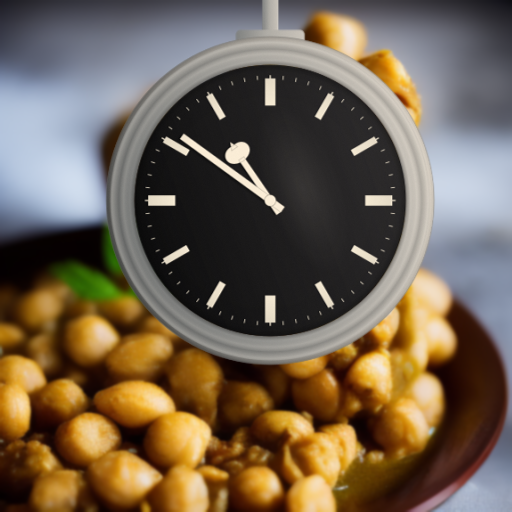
10:51
